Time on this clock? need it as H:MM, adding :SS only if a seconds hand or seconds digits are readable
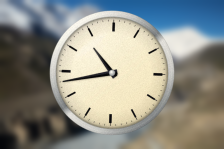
10:43
